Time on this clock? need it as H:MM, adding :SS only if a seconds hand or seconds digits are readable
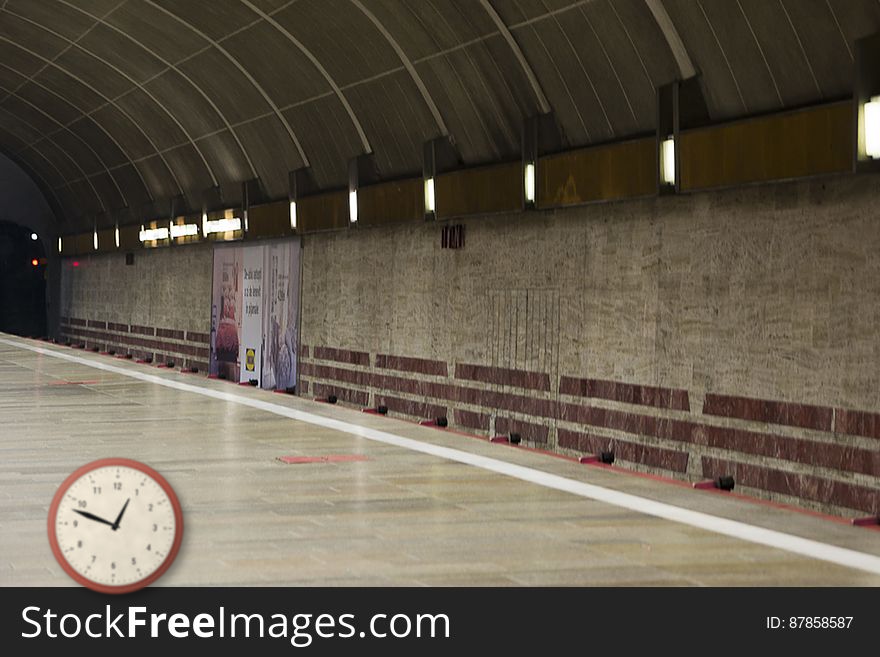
12:48
